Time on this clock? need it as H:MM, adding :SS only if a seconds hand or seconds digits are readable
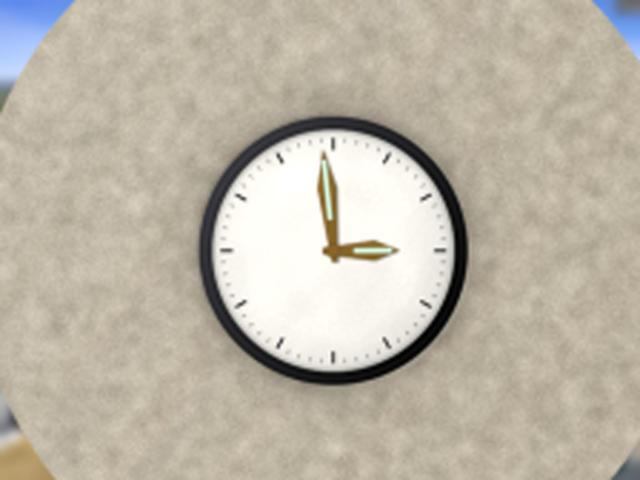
2:59
